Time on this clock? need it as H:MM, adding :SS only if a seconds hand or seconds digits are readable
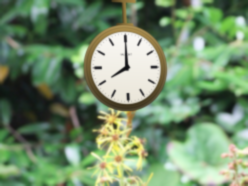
8:00
